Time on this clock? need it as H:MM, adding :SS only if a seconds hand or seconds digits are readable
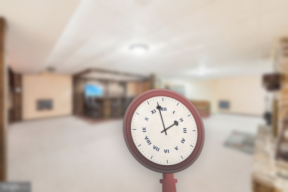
1:58
